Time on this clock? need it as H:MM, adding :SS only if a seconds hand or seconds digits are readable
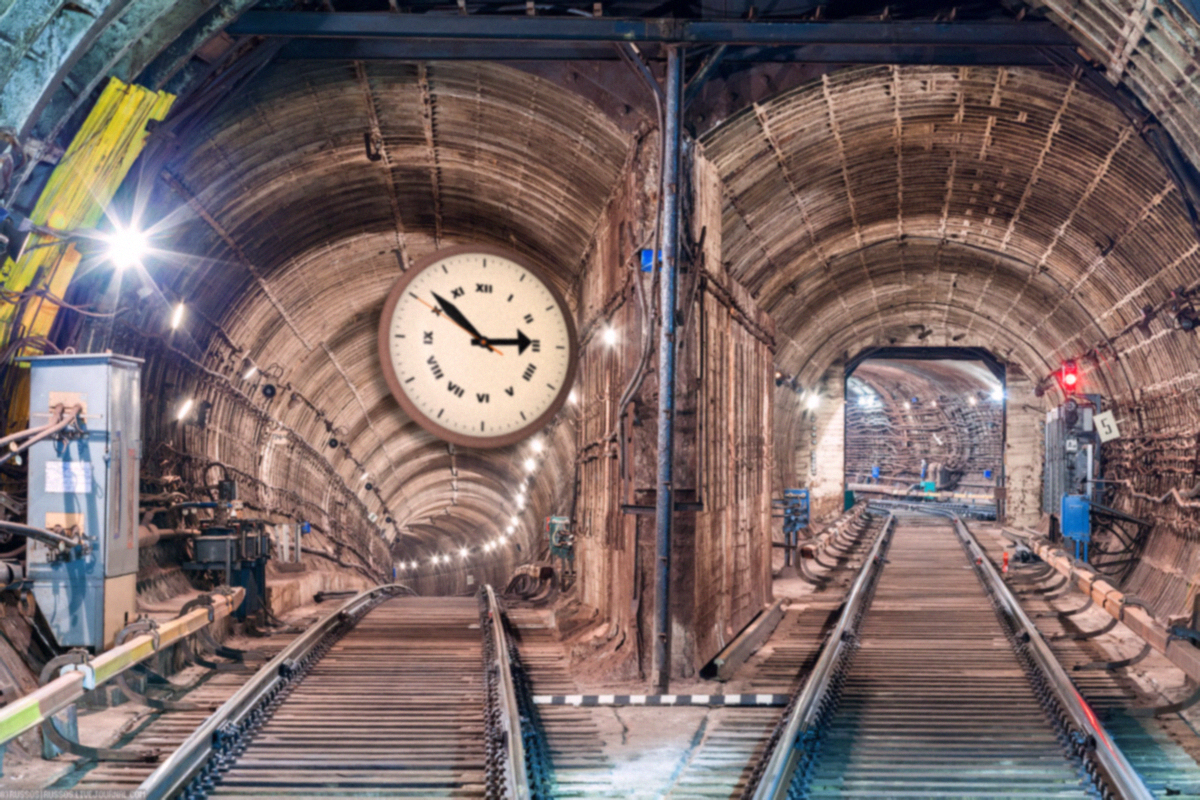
2:51:50
